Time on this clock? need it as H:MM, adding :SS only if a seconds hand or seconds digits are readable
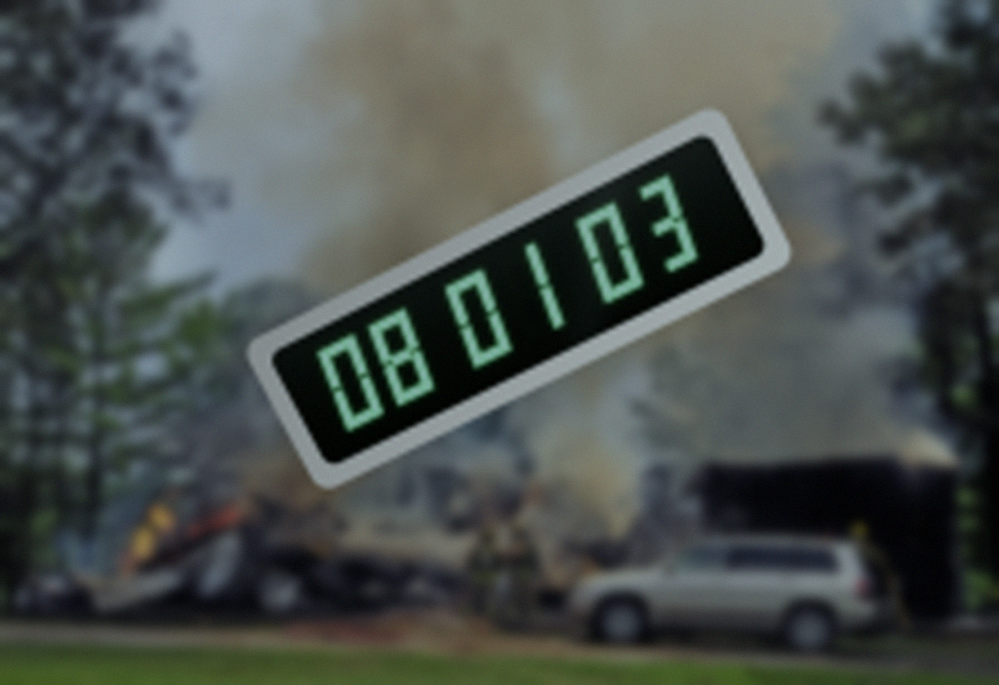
8:01:03
